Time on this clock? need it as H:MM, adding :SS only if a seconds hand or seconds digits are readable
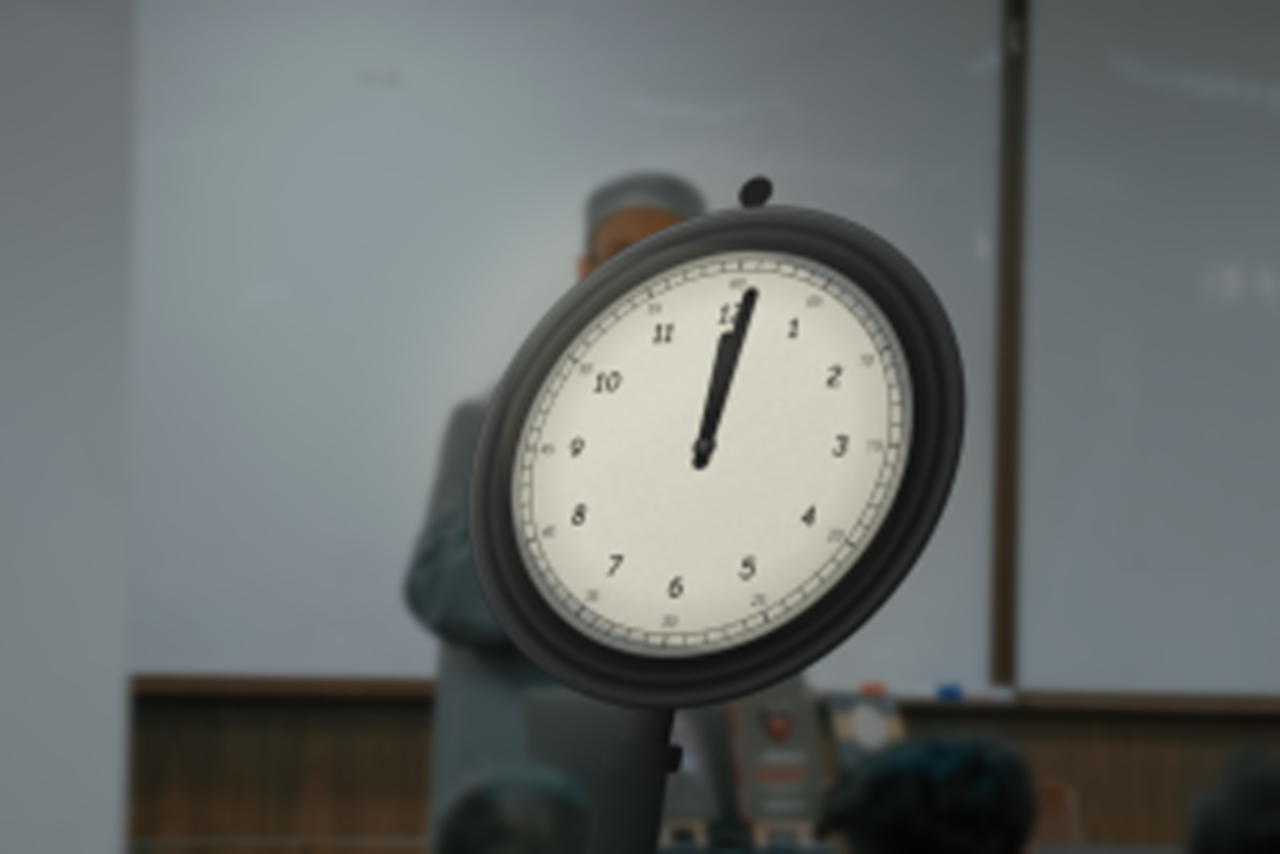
12:01
